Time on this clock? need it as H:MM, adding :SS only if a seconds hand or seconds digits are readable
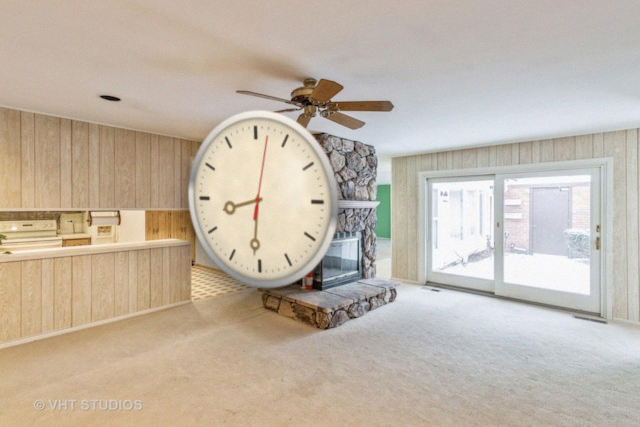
8:31:02
